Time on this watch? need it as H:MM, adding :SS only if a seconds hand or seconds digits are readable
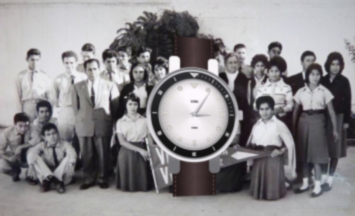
3:06
